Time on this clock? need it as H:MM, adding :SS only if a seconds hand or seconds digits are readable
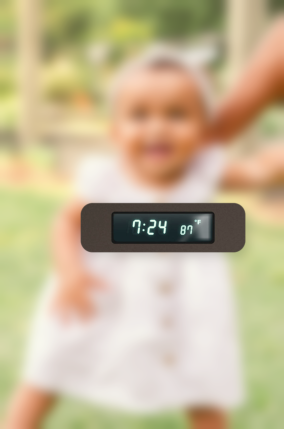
7:24
